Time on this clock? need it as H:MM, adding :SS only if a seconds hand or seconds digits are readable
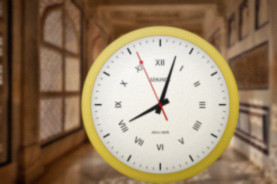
8:02:56
